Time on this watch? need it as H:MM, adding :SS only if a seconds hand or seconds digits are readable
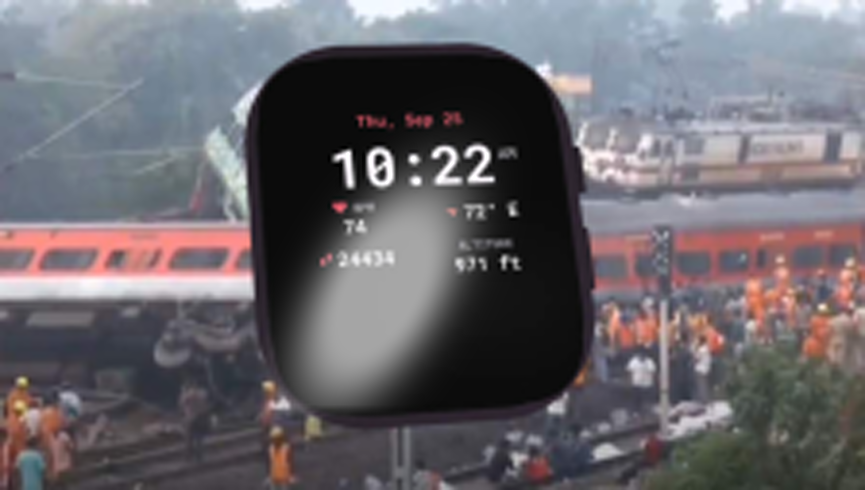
10:22
